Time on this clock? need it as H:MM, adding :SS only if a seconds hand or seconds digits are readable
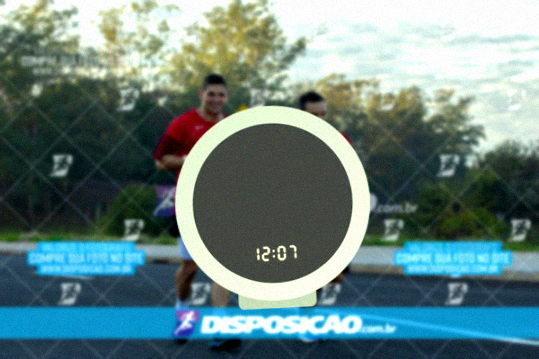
12:07
